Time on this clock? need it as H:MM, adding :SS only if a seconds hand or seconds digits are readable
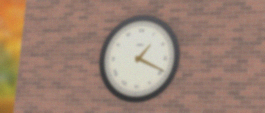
1:19
